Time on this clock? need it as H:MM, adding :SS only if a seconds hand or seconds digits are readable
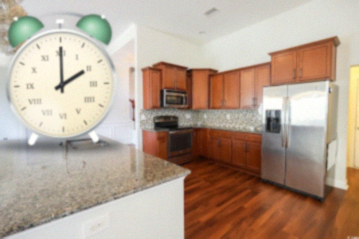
2:00
